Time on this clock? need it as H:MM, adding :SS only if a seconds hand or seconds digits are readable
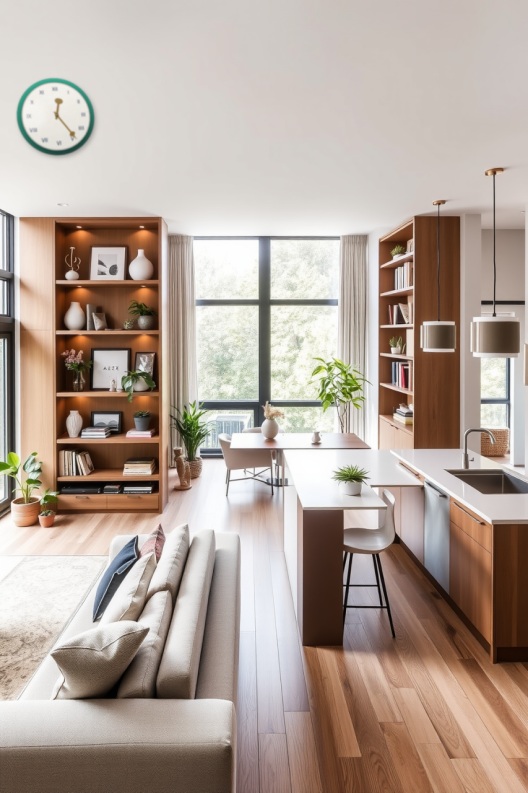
12:24
